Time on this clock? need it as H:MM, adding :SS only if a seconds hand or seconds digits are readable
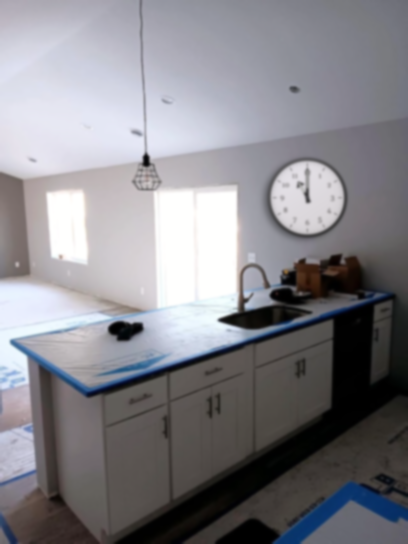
11:00
